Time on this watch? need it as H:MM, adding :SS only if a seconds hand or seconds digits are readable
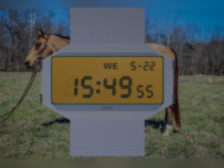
15:49:55
